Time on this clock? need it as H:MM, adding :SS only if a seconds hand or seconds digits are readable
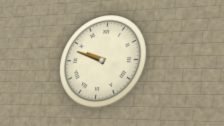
9:48
